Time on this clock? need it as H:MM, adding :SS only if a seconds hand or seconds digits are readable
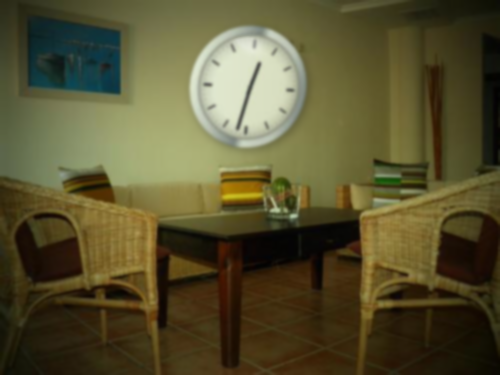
12:32
